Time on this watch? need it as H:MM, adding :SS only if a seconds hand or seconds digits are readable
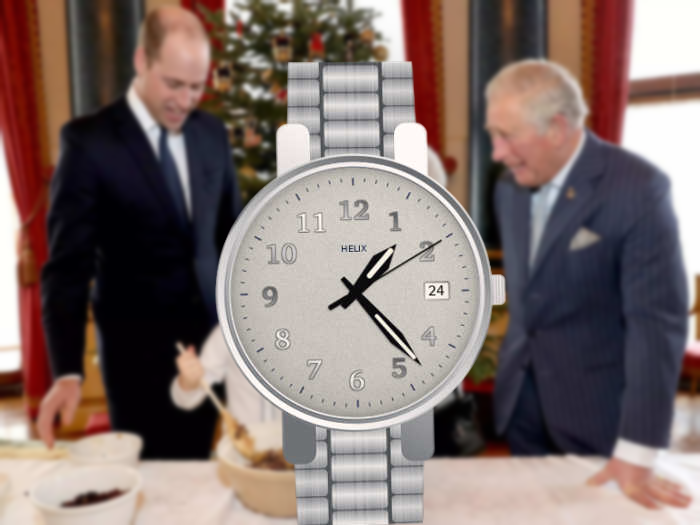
1:23:10
